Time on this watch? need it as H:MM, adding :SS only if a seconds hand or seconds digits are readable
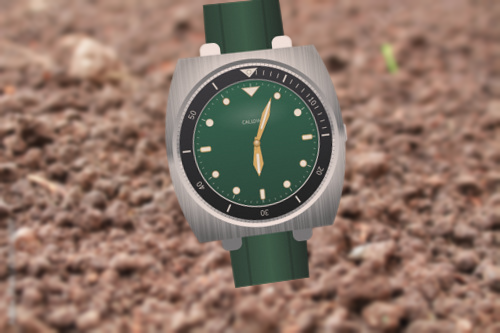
6:04
